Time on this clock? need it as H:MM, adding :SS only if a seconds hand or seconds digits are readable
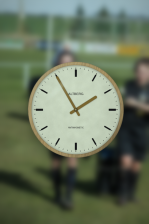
1:55
